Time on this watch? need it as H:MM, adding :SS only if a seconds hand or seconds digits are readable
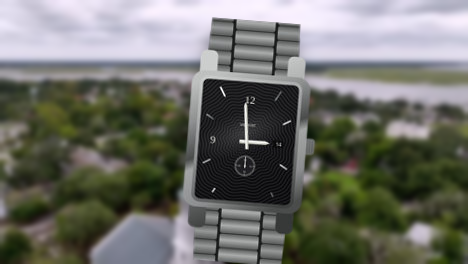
2:59
